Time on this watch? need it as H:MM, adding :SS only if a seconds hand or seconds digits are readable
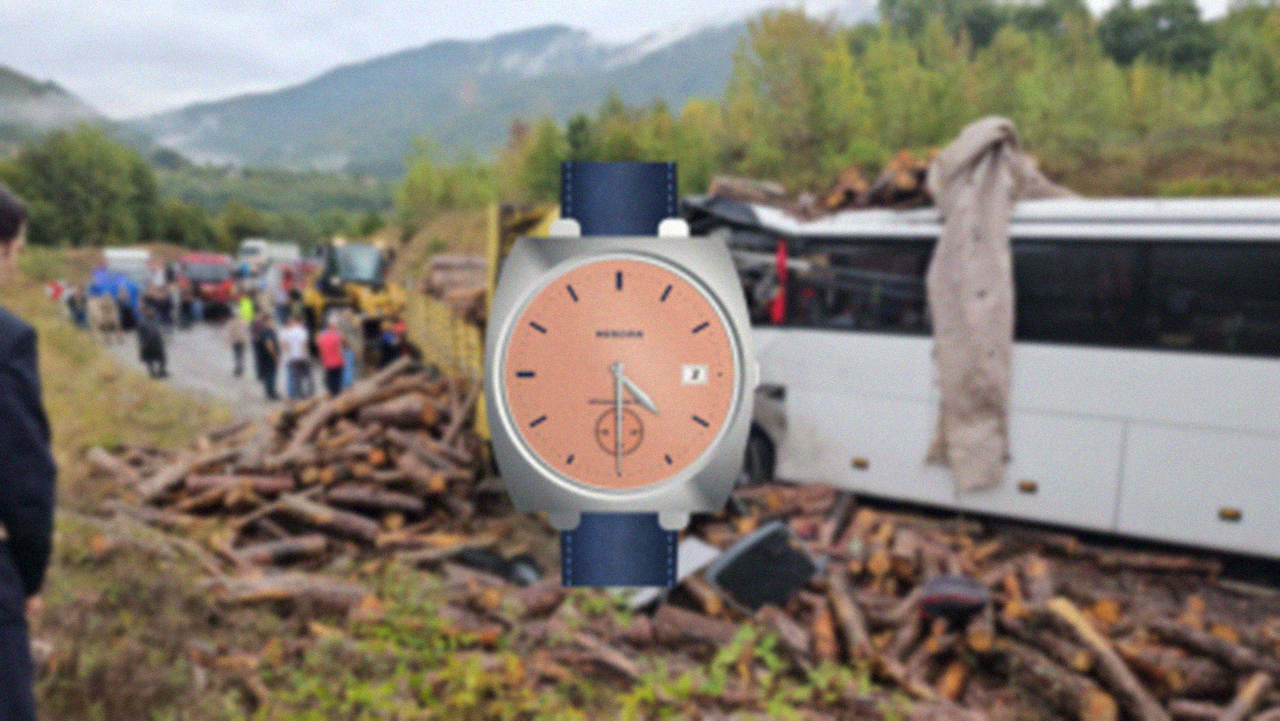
4:30
